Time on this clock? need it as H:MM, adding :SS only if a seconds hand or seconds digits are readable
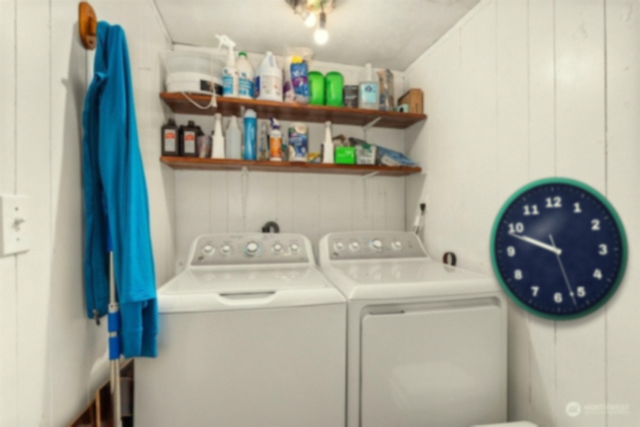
9:48:27
